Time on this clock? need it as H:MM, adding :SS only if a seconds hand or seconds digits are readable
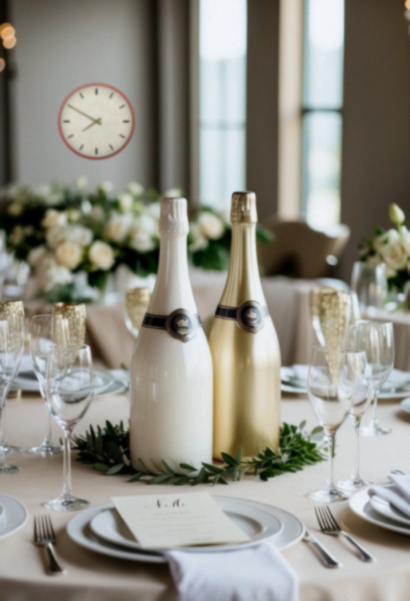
7:50
